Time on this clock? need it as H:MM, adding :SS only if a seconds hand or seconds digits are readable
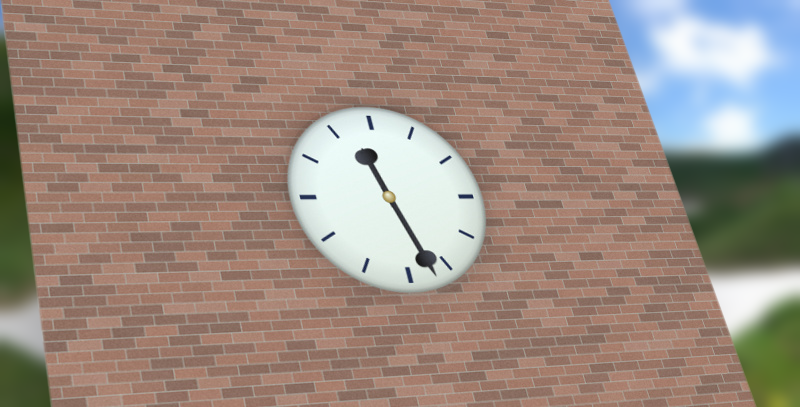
11:27
